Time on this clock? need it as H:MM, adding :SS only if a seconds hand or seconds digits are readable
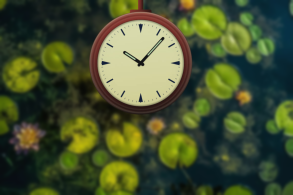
10:07
